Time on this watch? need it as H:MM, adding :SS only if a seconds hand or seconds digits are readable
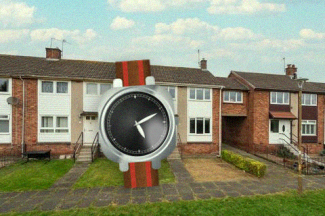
5:11
